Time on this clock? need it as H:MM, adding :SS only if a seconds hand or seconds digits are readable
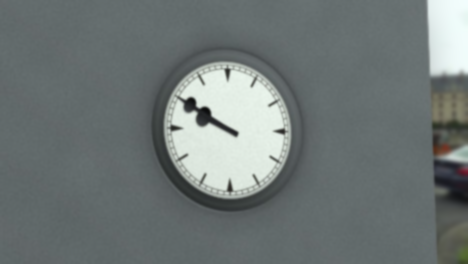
9:50
